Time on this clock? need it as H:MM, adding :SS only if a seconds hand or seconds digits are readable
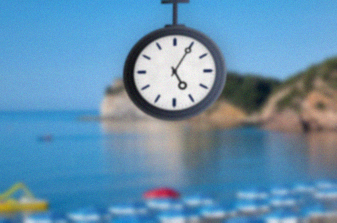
5:05
